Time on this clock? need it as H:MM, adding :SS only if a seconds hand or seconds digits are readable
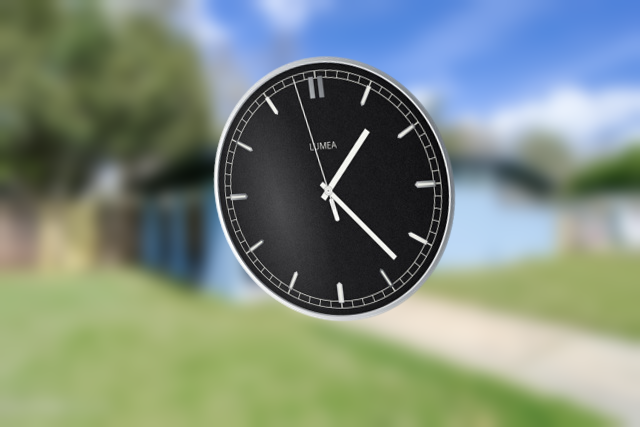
1:22:58
